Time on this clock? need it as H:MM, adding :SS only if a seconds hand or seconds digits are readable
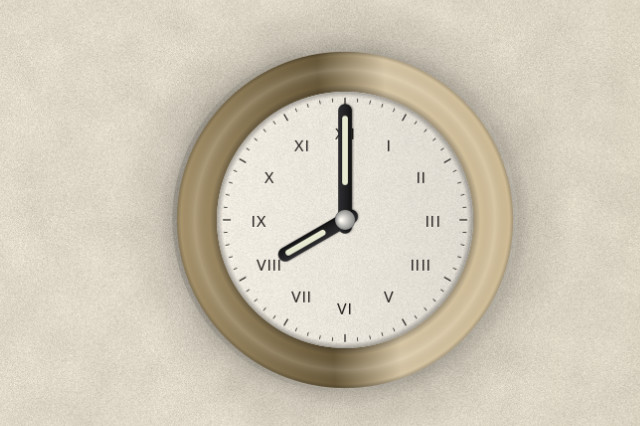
8:00
